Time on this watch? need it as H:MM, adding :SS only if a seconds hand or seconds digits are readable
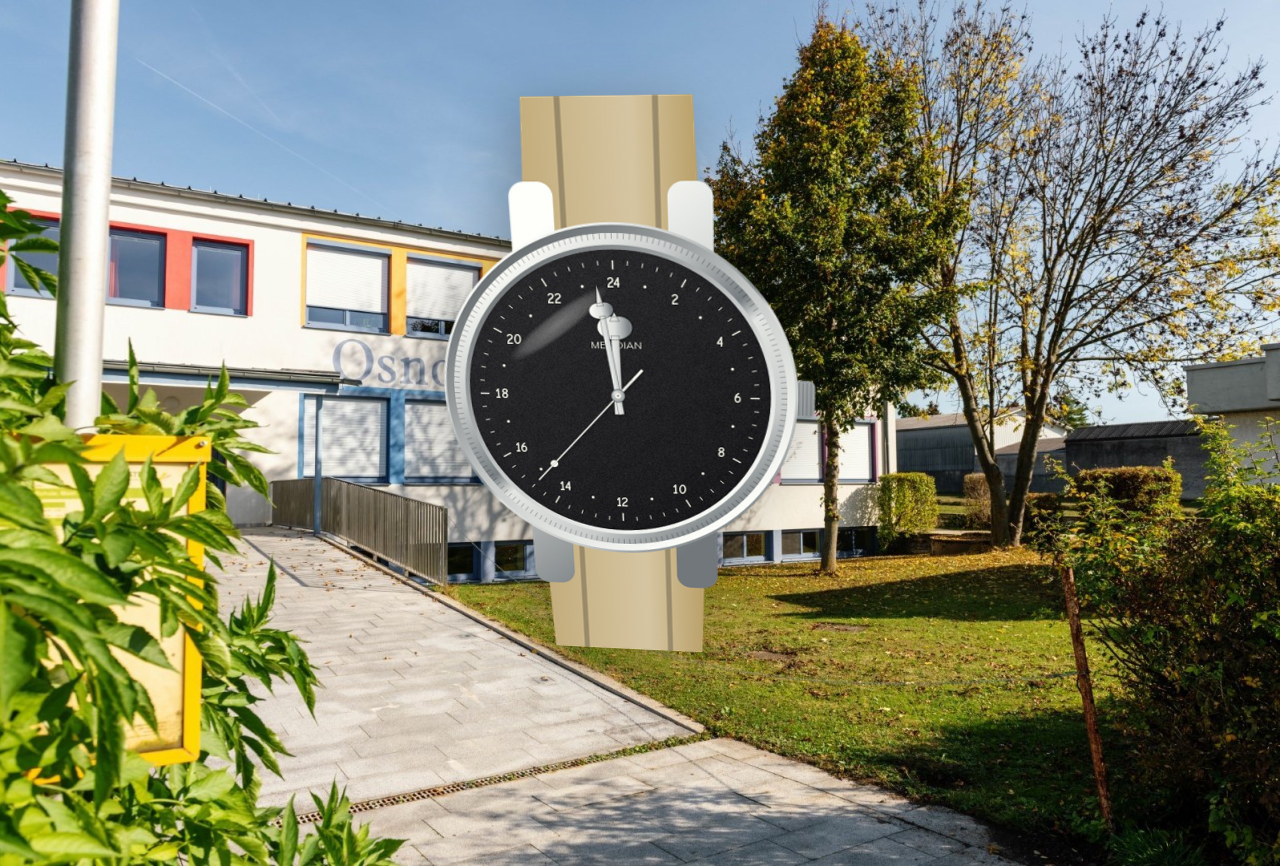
23:58:37
